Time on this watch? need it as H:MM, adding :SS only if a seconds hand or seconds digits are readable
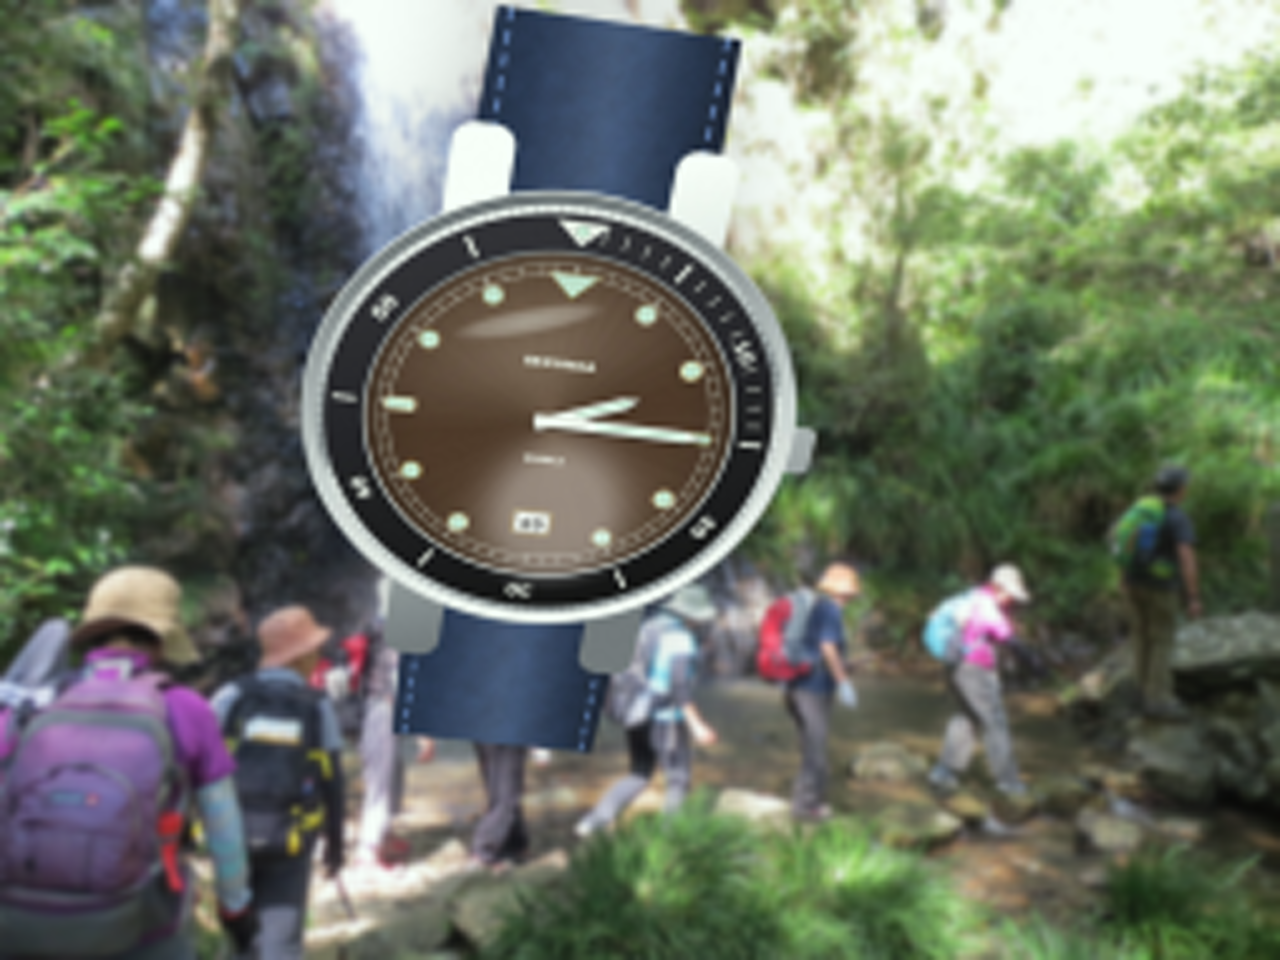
2:15
